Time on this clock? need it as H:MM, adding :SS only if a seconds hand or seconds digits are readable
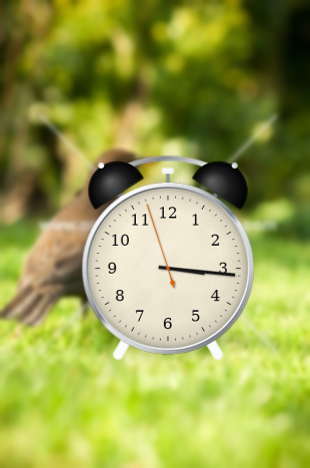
3:15:57
